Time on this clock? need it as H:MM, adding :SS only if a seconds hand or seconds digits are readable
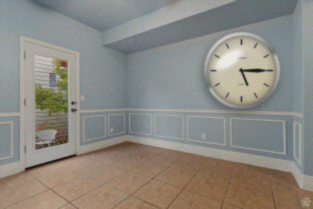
5:15
